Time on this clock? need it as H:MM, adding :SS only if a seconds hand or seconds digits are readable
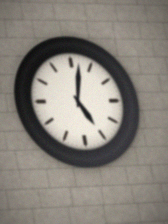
5:02
